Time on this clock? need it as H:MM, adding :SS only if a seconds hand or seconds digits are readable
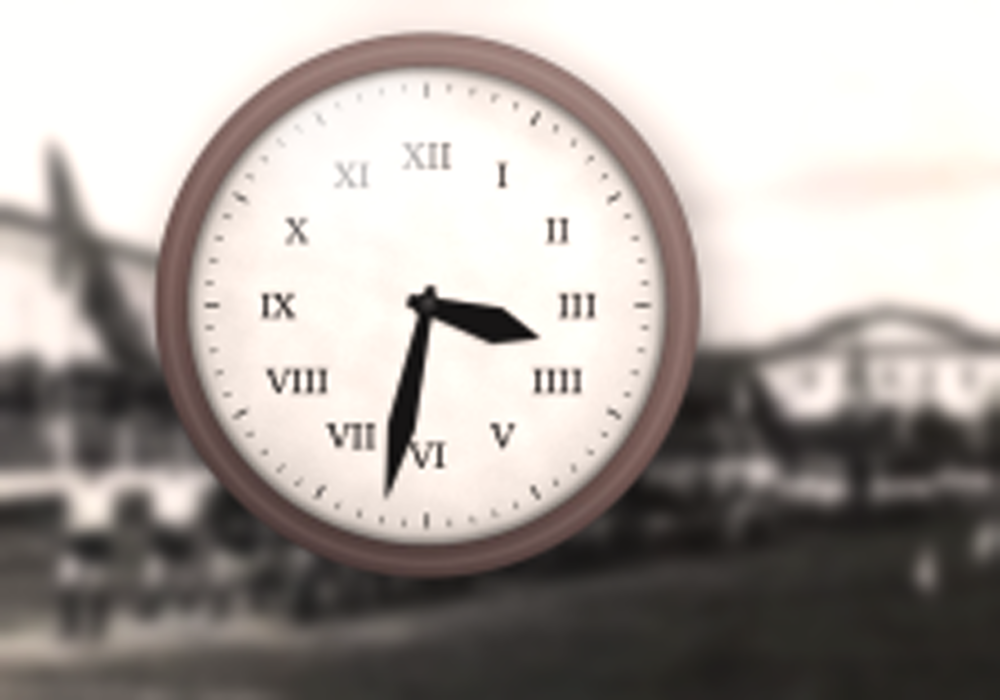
3:32
